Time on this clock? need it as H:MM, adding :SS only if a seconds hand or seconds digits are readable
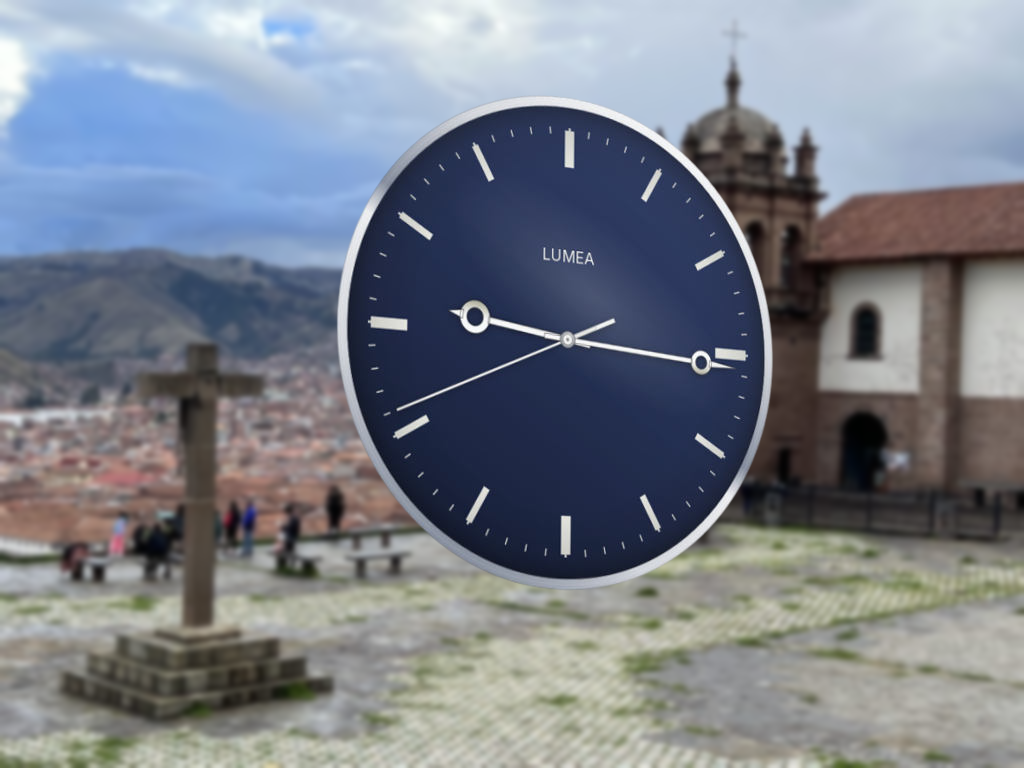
9:15:41
